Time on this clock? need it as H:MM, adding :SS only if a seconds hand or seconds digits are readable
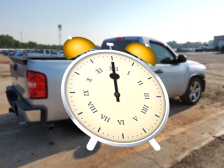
12:00
